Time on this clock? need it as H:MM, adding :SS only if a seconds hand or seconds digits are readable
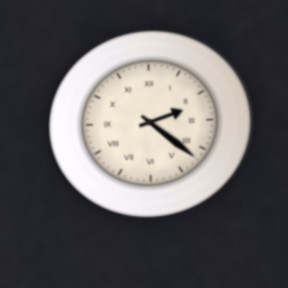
2:22
